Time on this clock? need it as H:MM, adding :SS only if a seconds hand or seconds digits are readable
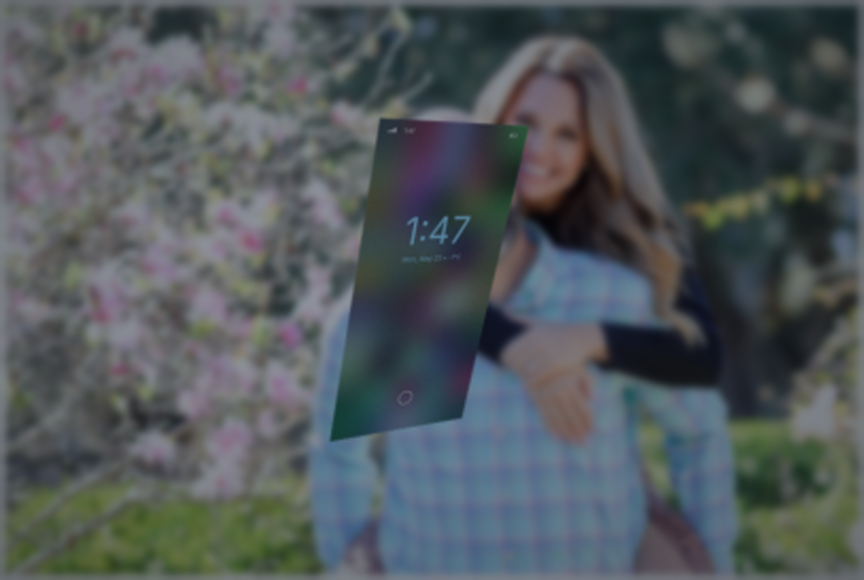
1:47
